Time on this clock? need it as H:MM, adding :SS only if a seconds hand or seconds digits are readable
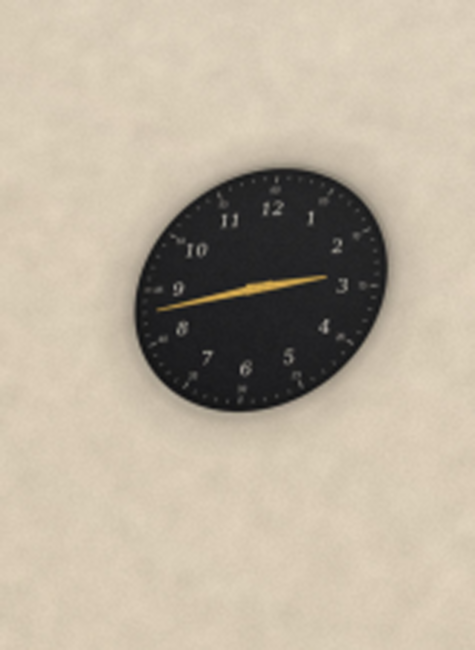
2:43
